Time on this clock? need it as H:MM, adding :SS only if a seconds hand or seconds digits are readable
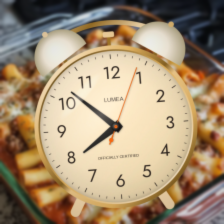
7:52:04
